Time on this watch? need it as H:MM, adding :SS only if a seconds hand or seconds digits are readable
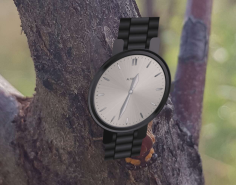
12:33
